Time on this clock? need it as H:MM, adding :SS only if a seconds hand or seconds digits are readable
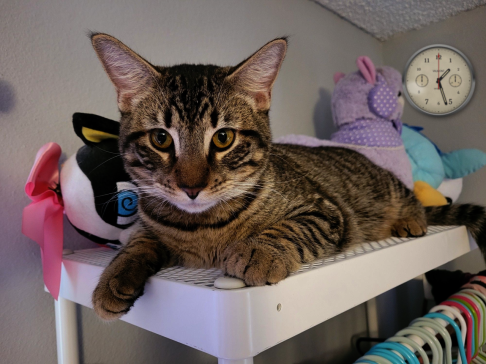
1:27
